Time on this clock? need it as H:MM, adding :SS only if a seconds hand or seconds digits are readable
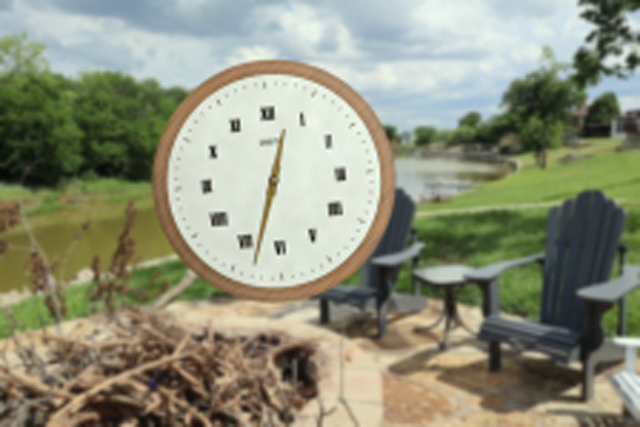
12:33
